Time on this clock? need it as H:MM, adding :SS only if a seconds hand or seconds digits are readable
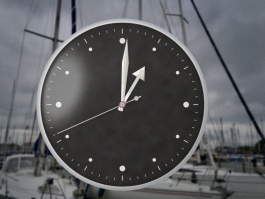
1:00:41
